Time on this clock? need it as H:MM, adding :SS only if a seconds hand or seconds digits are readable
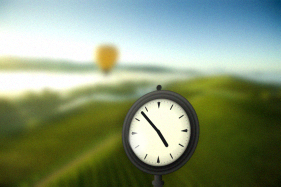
4:53
